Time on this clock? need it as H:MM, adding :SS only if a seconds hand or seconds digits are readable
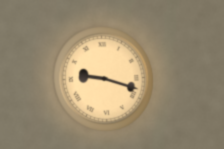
9:18
